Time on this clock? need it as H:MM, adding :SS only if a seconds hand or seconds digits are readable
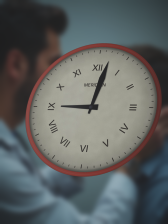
9:02
